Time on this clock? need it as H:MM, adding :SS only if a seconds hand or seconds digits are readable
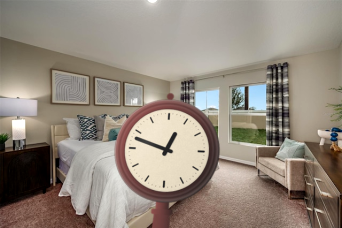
12:48
